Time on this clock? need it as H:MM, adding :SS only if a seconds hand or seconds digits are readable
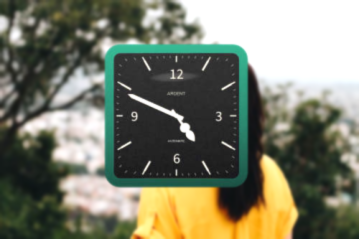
4:49
